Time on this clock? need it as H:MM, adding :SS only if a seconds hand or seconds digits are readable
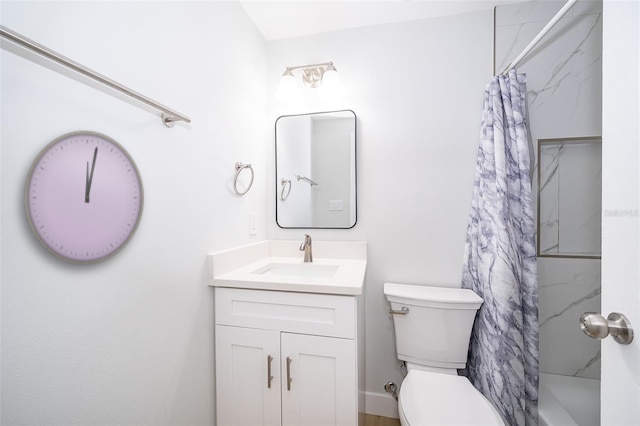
12:02
